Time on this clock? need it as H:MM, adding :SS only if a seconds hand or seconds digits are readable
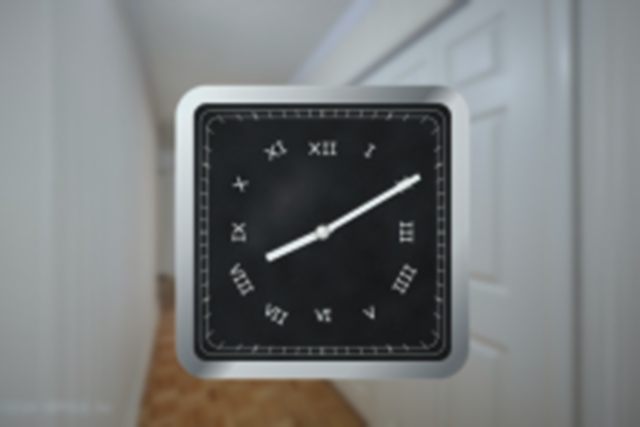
8:10
